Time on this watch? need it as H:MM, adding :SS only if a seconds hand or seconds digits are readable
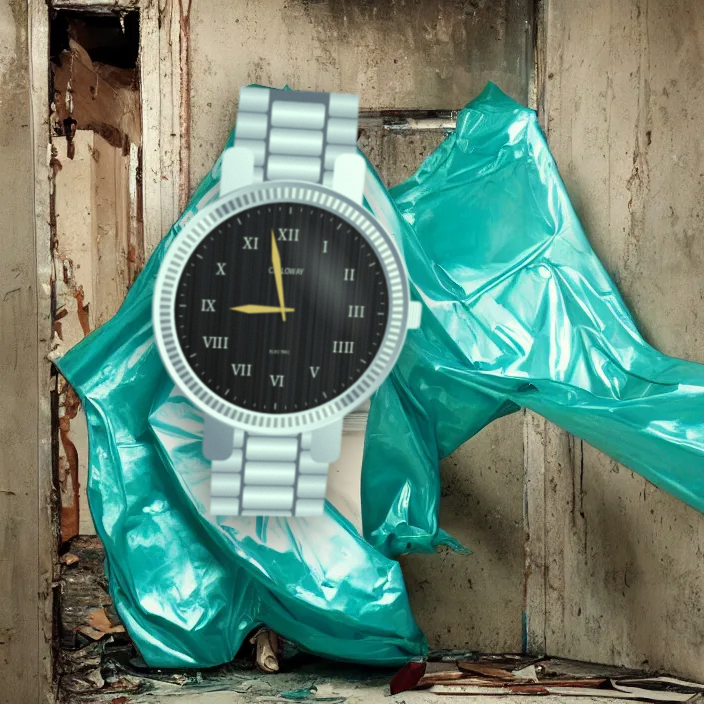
8:58
